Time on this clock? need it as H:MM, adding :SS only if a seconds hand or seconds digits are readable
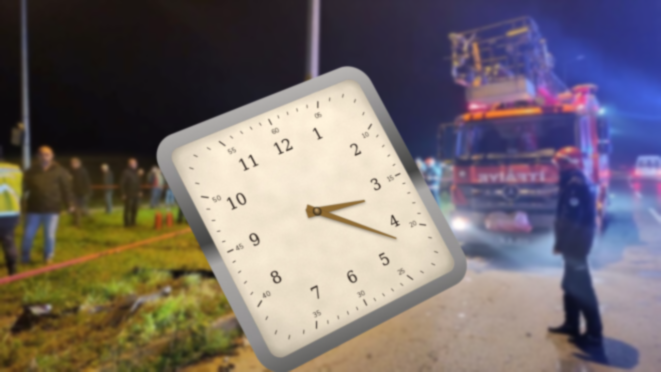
3:22
